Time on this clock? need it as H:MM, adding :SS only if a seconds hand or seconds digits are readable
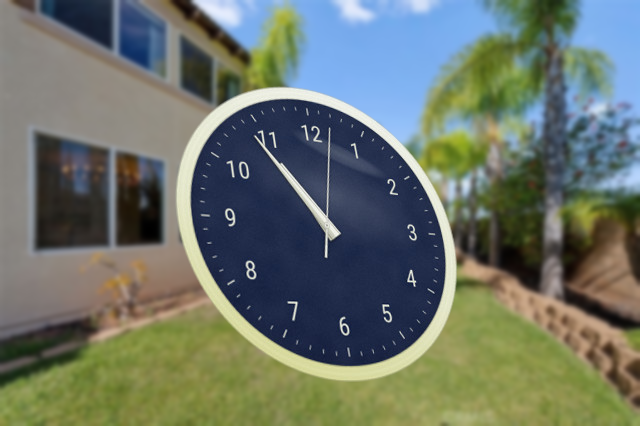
10:54:02
